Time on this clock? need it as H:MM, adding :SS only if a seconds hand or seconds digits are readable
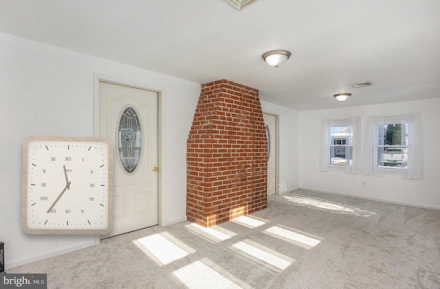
11:36
